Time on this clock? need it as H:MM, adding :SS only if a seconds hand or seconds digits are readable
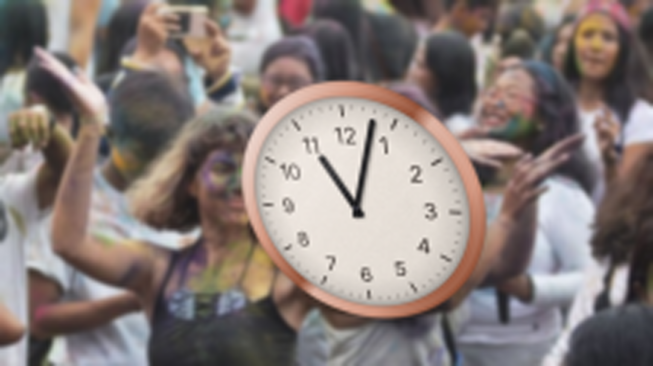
11:03
